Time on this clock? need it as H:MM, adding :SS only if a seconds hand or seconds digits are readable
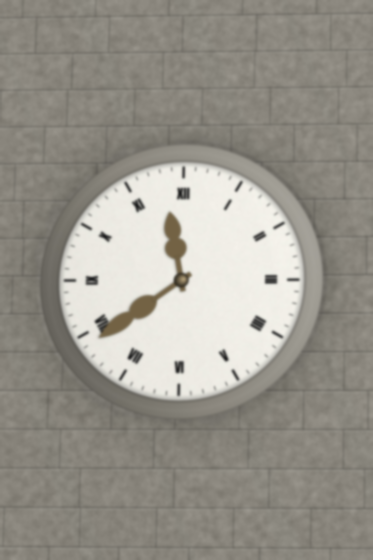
11:39
